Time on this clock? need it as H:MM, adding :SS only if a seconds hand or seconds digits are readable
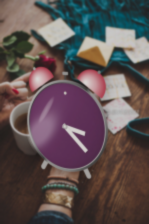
3:22
